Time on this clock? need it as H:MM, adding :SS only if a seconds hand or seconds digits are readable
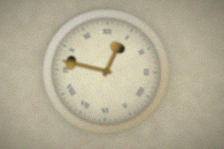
12:47
